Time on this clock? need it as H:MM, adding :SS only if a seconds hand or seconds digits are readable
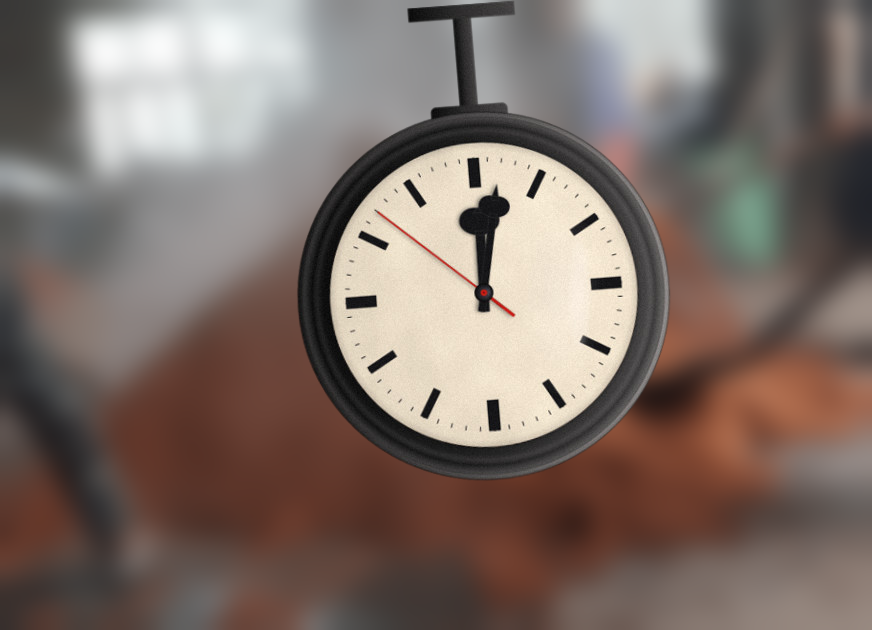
12:01:52
